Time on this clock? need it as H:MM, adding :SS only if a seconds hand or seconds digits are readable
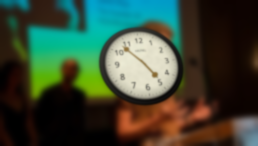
4:53
